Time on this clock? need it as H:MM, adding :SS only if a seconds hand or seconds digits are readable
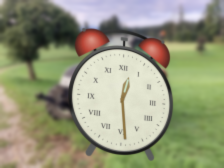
12:29
